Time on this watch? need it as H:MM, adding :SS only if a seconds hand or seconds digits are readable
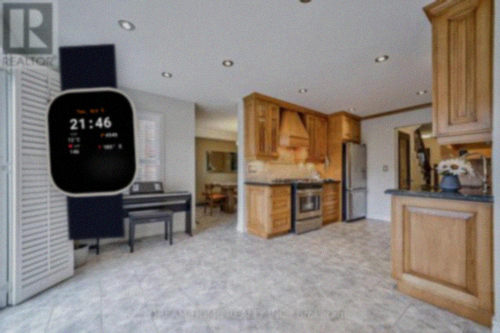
21:46
